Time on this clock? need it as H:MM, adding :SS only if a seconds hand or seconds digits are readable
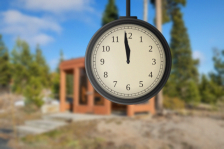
11:59
